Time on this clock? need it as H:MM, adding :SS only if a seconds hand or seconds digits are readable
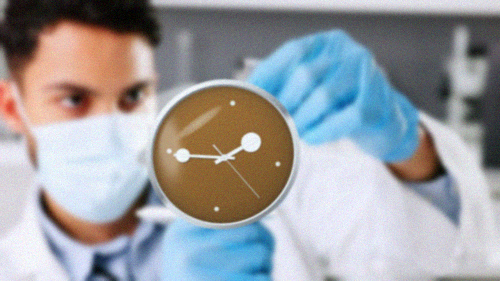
1:44:22
